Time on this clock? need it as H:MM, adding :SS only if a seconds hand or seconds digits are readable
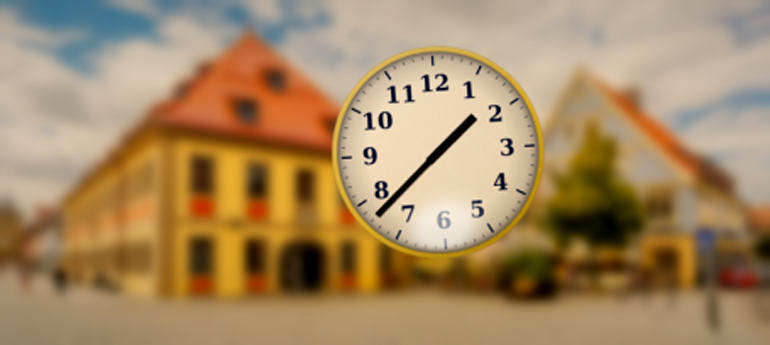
1:38
